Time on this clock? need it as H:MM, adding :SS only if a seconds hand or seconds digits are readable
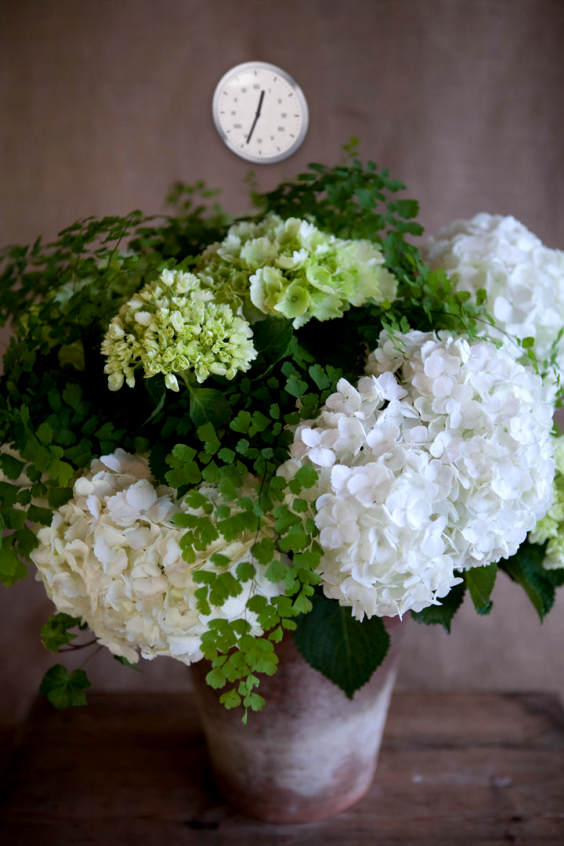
12:34
